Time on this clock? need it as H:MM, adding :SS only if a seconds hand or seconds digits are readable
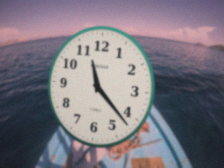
11:22
